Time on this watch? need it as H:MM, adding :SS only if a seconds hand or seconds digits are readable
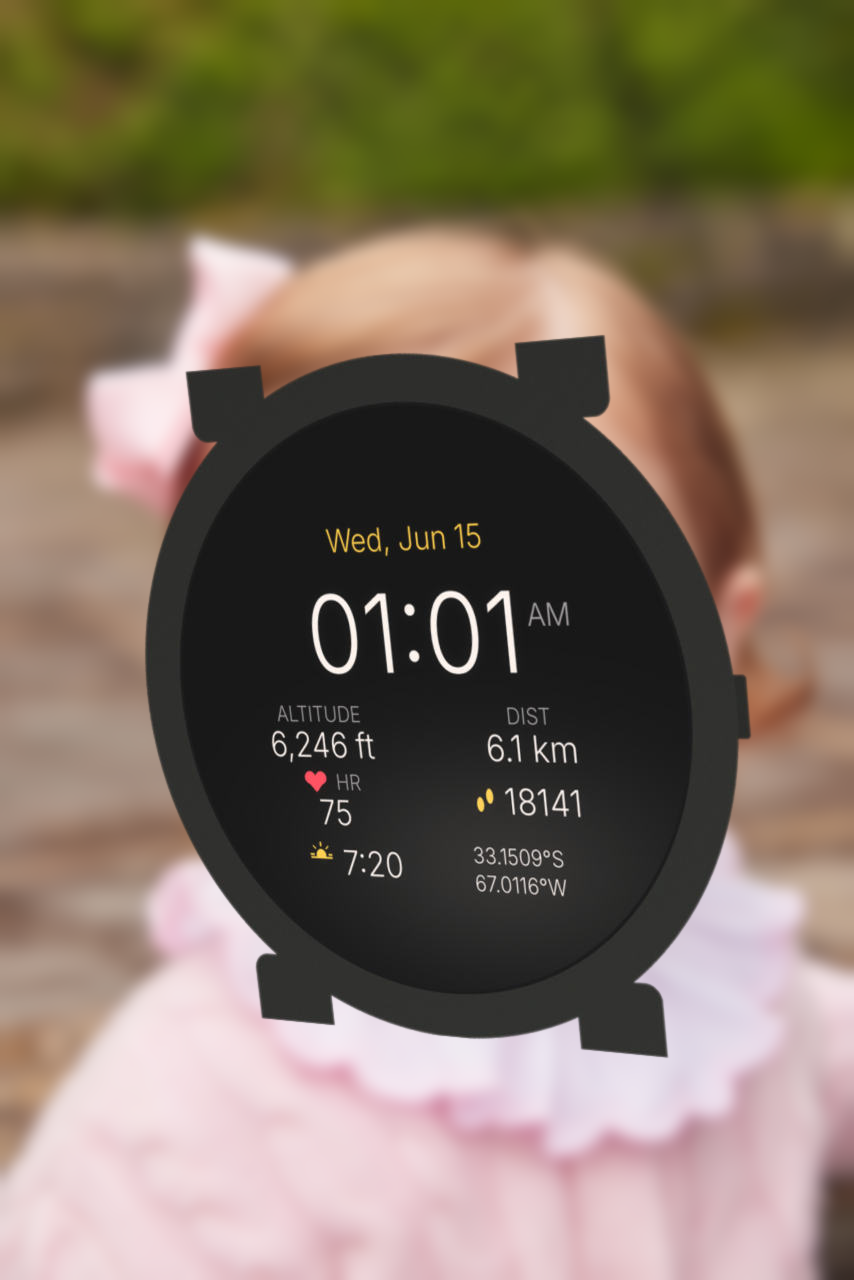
1:01
